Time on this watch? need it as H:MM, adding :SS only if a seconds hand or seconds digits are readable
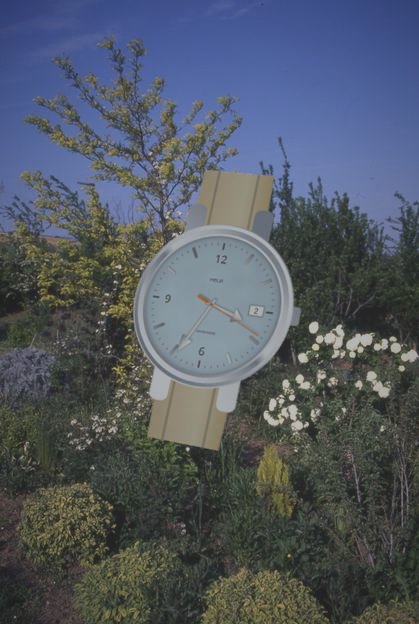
3:34:19
